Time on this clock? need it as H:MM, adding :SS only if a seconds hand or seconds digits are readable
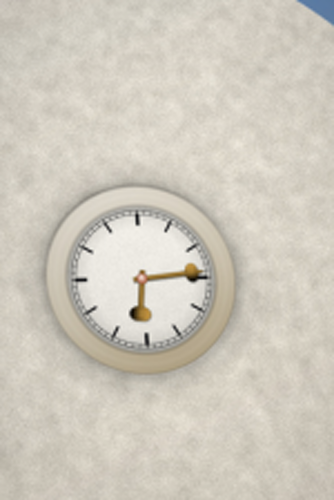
6:14
